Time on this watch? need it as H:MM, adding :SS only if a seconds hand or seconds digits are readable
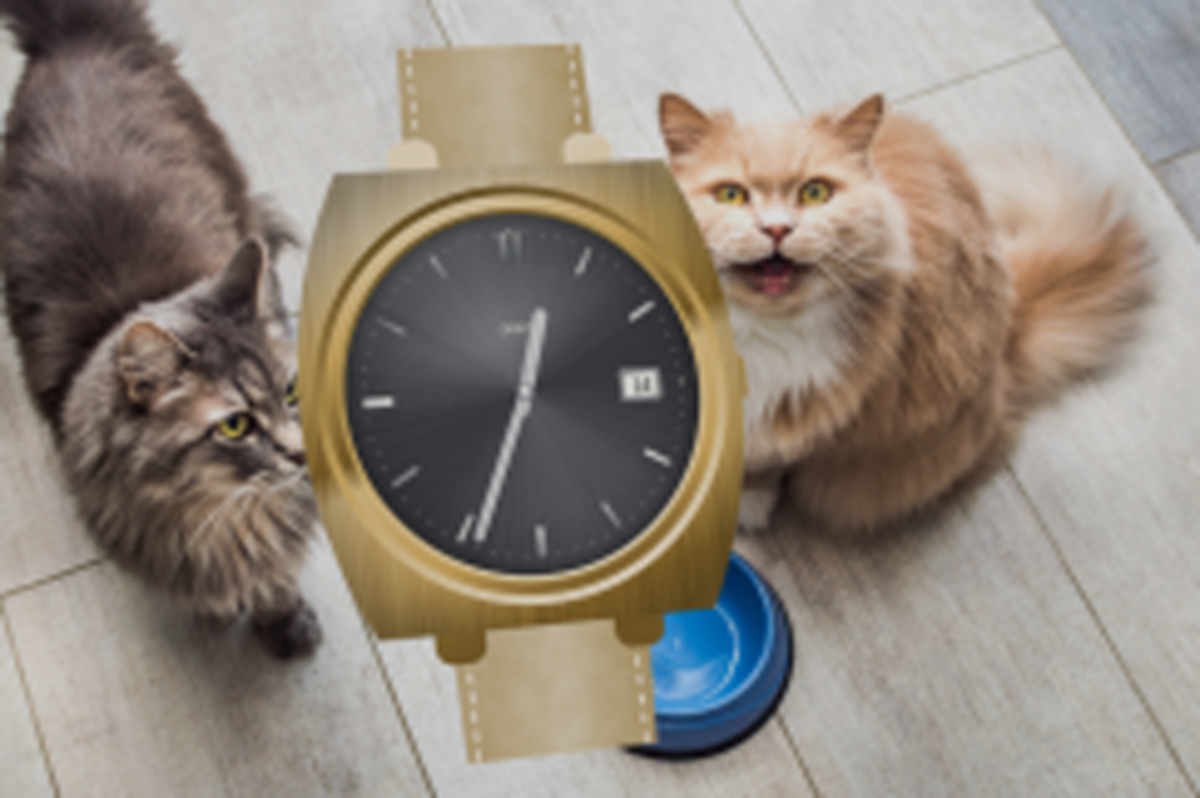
12:34
